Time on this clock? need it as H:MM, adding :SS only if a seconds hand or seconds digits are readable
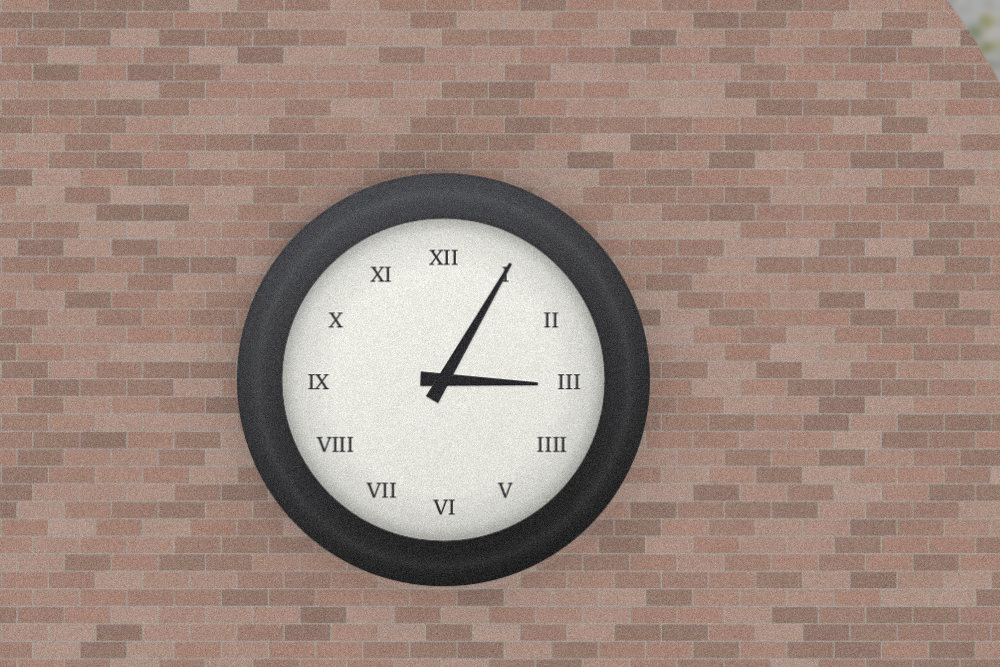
3:05
